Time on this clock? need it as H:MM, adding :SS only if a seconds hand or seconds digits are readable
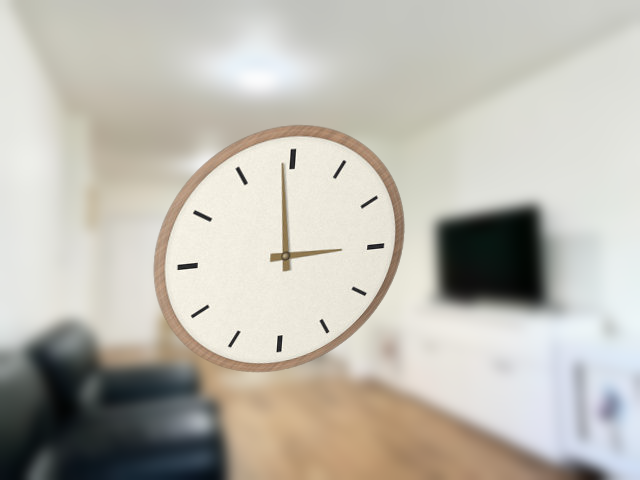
2:59
